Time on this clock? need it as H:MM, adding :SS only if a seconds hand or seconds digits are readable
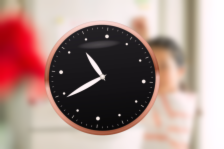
10:39
